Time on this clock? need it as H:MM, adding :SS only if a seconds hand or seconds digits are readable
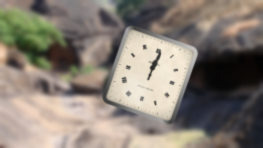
12:01
